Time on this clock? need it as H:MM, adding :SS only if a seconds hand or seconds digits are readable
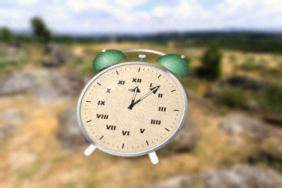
12:07
